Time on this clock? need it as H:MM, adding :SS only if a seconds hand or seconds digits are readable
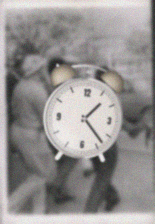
1:23
